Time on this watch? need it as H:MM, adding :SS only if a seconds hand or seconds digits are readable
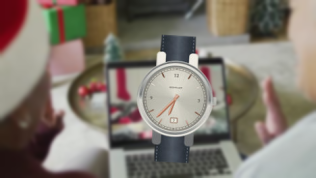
6:37
